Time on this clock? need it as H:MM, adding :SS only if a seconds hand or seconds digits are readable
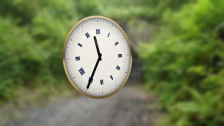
11:35
